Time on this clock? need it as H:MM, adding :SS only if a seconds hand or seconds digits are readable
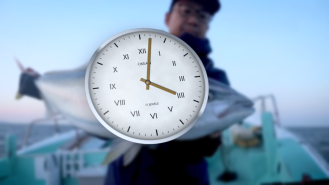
4:02
